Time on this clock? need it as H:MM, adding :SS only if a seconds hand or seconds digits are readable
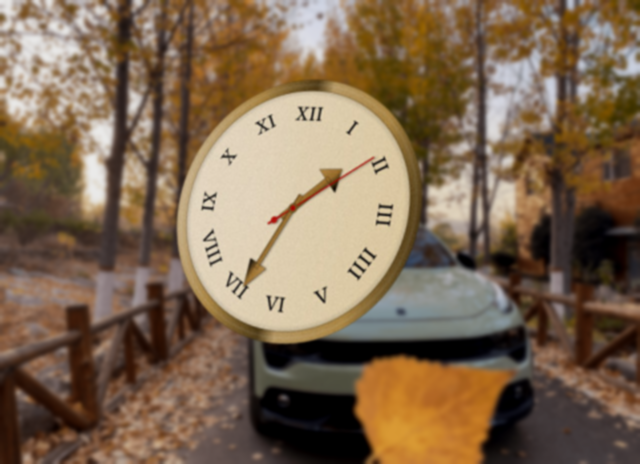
1:34:09
